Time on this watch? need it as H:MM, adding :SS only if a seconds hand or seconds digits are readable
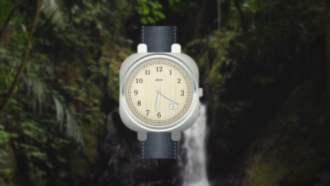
6:20
